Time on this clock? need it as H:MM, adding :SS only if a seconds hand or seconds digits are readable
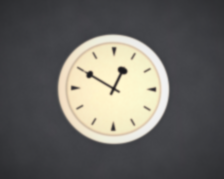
12:50
